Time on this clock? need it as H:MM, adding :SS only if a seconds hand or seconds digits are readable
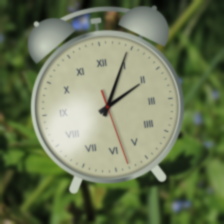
2:04:28
